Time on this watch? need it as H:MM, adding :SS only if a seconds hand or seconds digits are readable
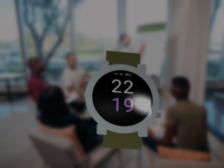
22:19
